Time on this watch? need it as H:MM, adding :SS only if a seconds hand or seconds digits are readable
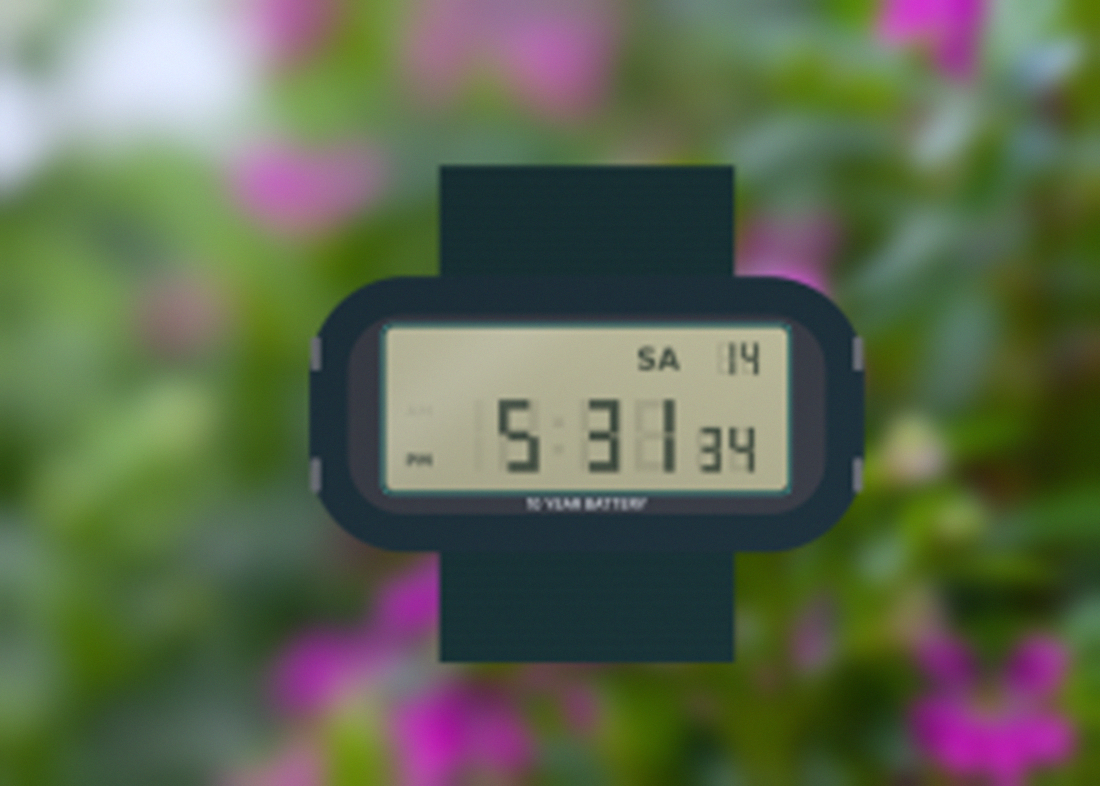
5:31:34
